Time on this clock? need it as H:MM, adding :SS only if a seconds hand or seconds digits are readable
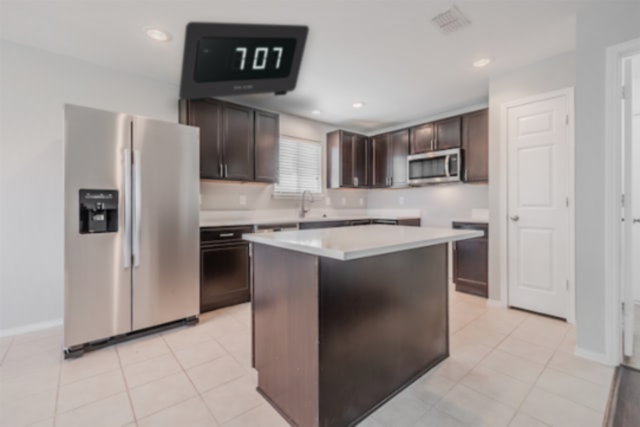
7:07
